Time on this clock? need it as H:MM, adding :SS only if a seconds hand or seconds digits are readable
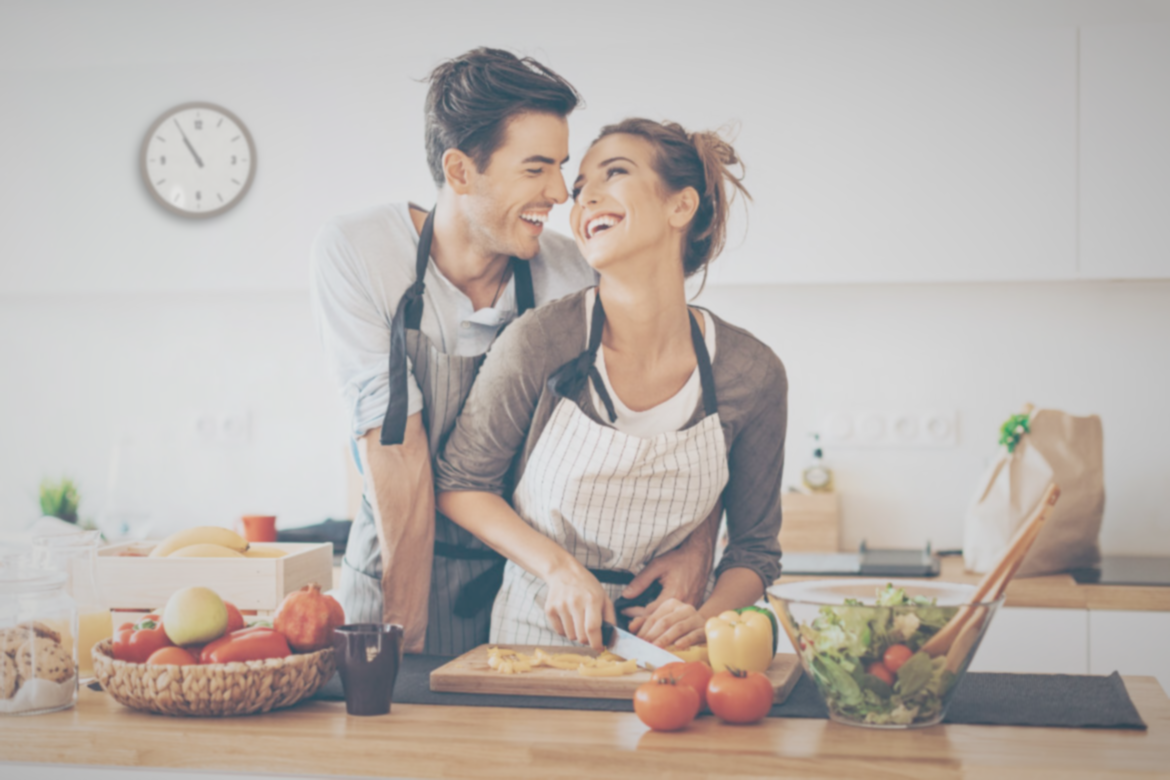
10:55
